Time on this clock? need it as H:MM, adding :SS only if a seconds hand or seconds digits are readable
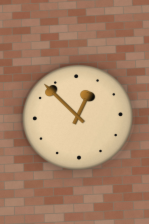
12:53
